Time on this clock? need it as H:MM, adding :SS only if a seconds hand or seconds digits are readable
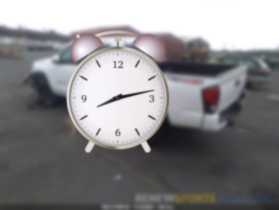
8:13
